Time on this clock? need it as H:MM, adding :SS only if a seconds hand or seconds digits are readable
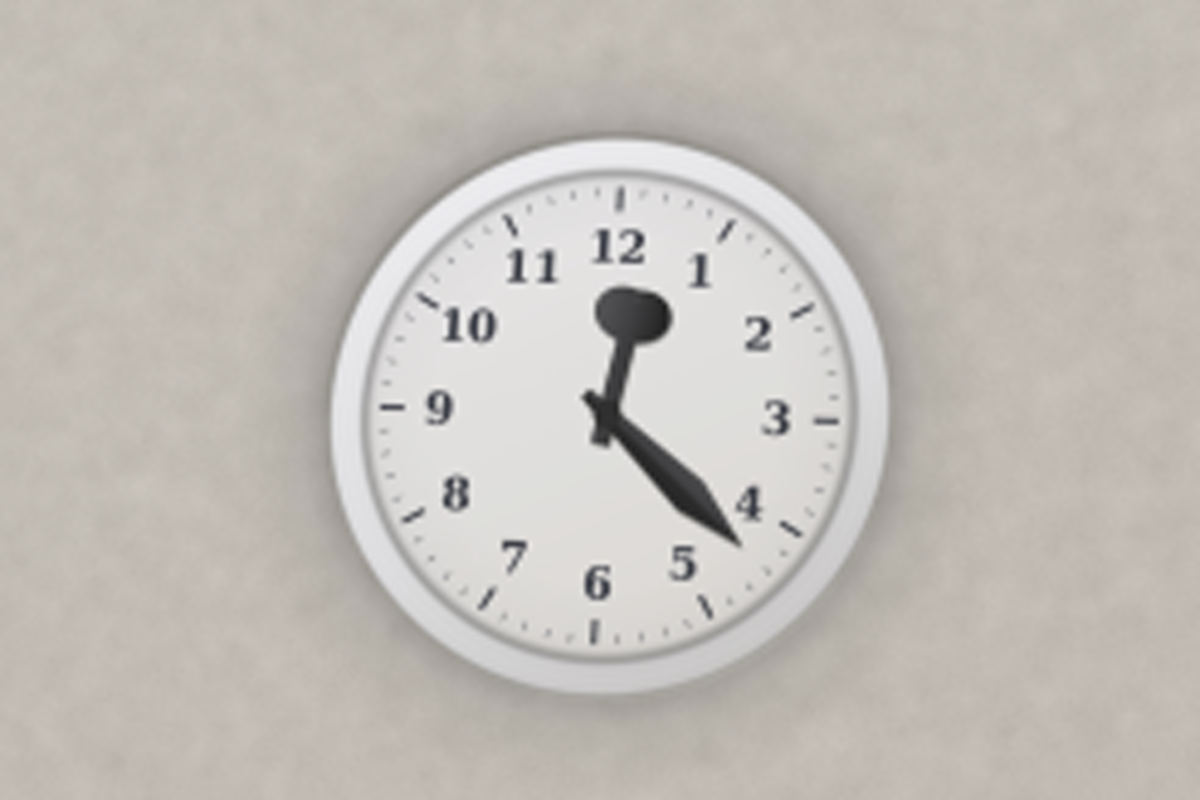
12:22
